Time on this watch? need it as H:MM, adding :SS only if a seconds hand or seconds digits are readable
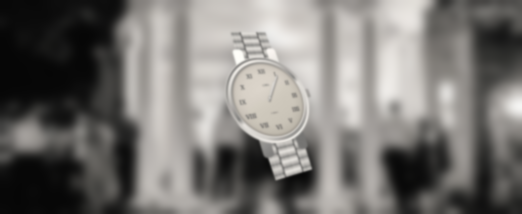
1:06
